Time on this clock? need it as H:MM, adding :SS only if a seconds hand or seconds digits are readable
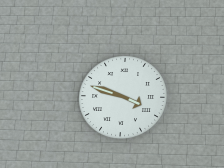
3:48
